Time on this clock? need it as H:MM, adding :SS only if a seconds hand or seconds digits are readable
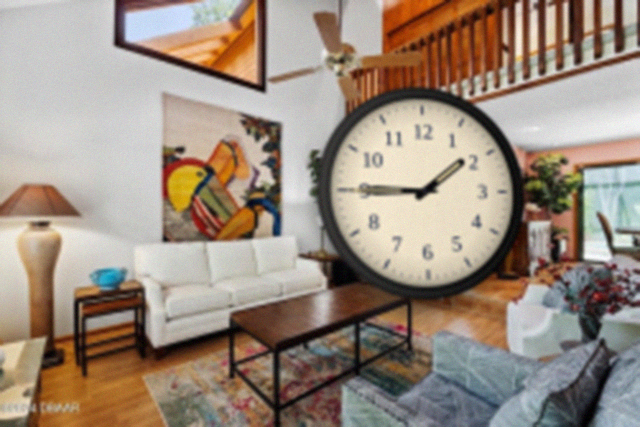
1:45
